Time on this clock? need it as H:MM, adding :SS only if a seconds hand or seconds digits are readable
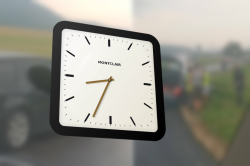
8:34
